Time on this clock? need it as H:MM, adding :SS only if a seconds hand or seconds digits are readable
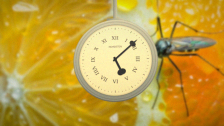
5:08
